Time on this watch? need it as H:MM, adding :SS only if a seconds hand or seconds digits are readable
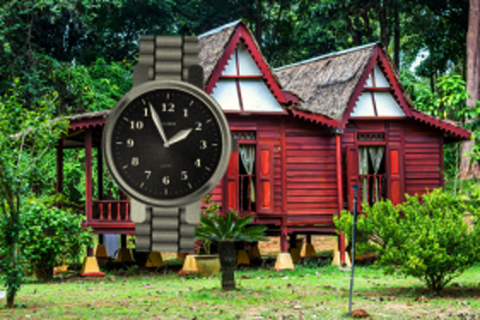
1:56
